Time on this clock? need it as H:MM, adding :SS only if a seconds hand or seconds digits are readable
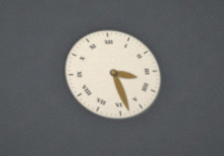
3:28
